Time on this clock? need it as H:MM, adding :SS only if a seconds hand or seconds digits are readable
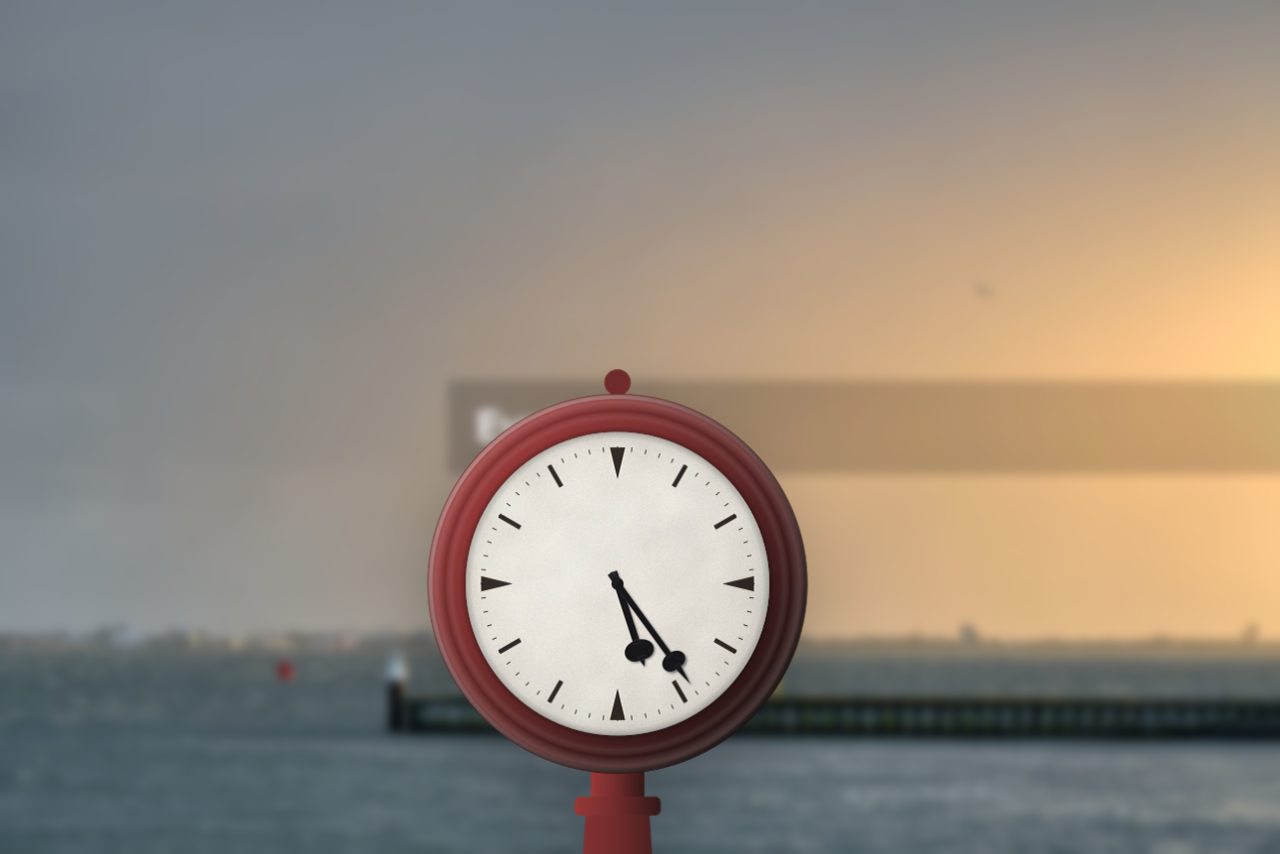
5:24
